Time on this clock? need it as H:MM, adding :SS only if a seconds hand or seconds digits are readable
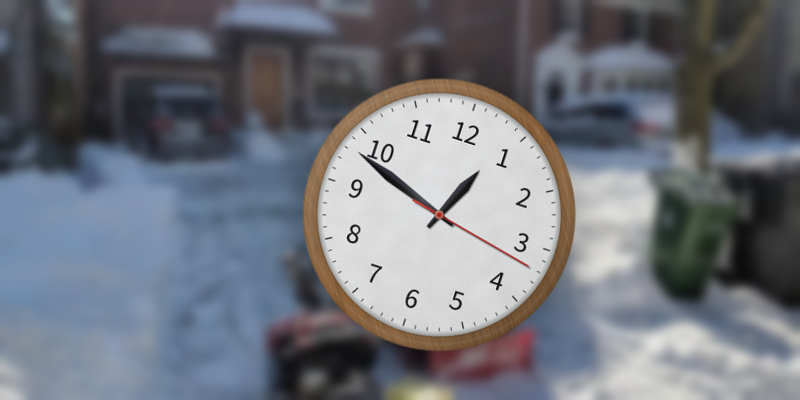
12:48:17
